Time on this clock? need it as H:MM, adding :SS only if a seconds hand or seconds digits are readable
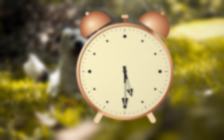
5:30
